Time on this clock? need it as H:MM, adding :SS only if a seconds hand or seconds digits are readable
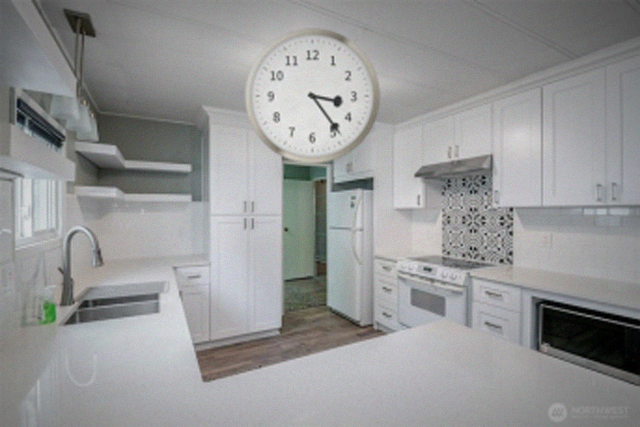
3:24
